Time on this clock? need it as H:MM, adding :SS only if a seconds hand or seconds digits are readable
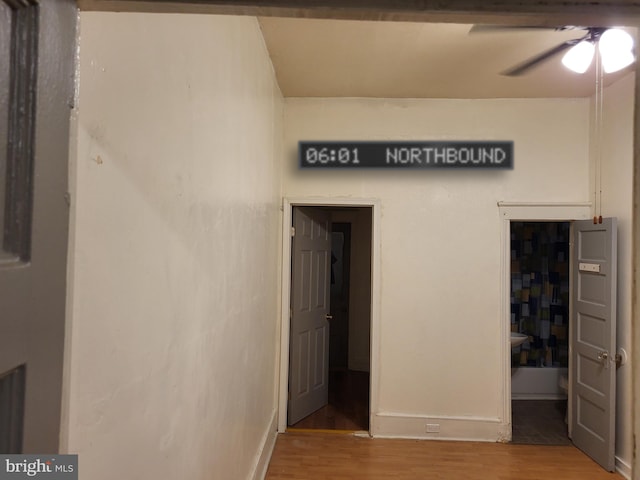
6:01
